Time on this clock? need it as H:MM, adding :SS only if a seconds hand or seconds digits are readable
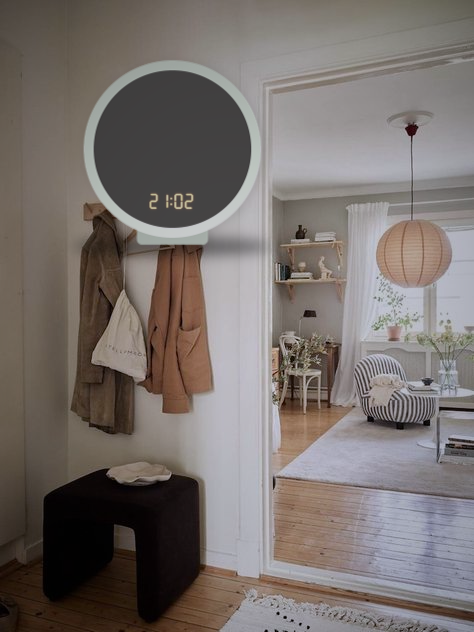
21:02
